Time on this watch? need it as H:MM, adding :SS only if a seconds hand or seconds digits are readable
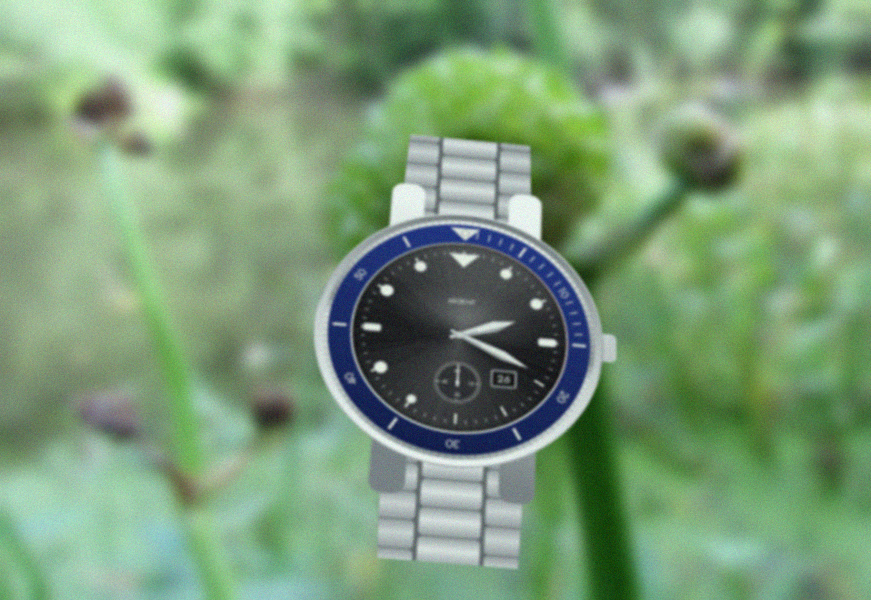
2:19
